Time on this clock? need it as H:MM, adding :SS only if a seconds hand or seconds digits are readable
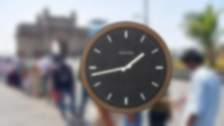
1:43
